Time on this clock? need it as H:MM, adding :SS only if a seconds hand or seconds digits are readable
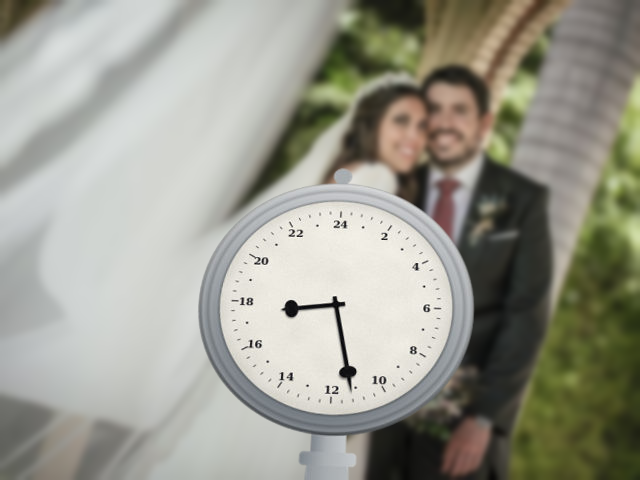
17:28
